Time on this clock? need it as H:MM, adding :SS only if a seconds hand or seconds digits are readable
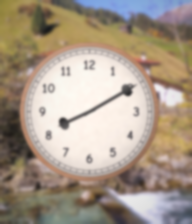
8:10
